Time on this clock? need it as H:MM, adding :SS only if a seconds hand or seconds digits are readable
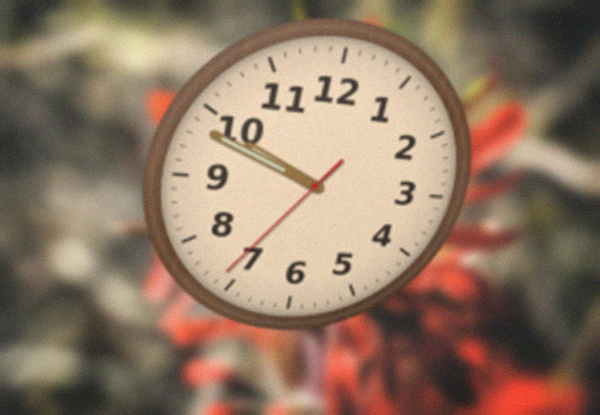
9:48:36
